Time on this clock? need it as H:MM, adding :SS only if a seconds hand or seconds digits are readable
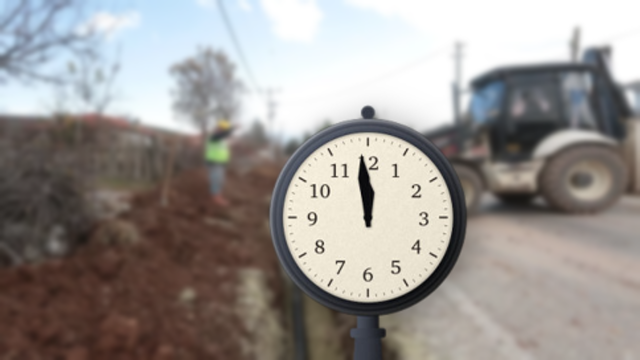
11:59
